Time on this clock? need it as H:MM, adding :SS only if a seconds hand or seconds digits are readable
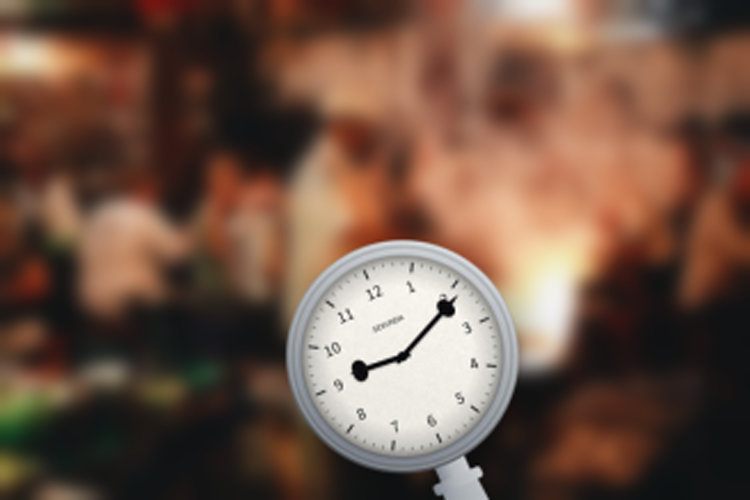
9:11
